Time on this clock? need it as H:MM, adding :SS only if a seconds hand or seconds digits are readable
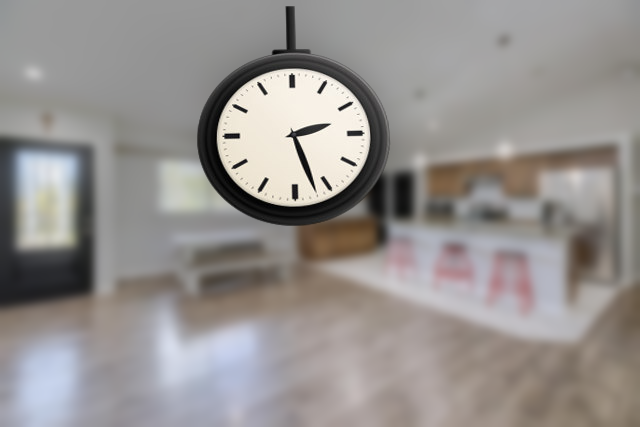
2:27
